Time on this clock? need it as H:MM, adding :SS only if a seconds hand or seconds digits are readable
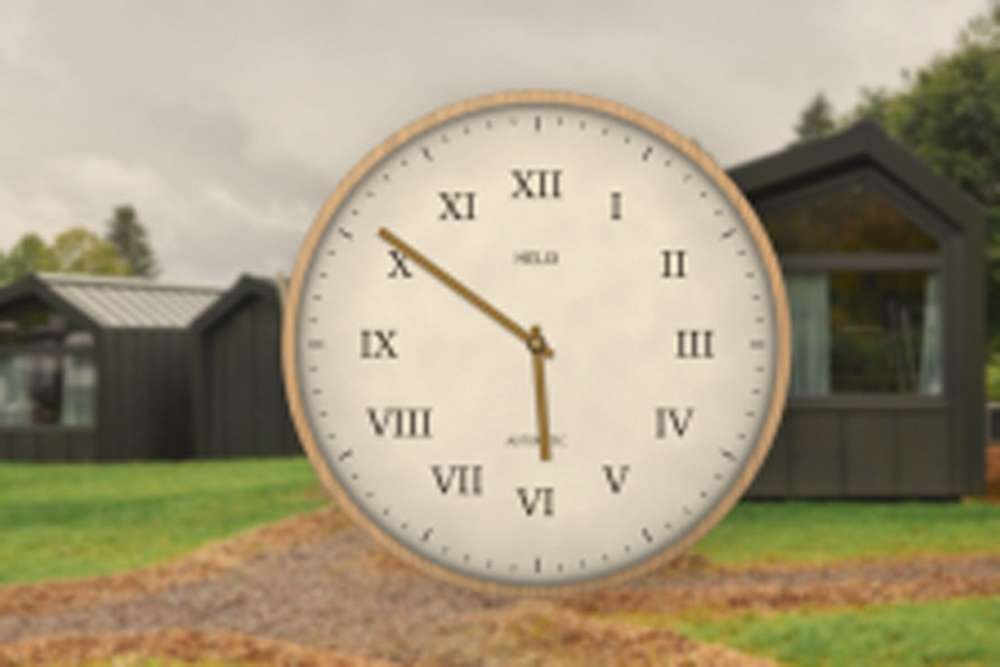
5:51
